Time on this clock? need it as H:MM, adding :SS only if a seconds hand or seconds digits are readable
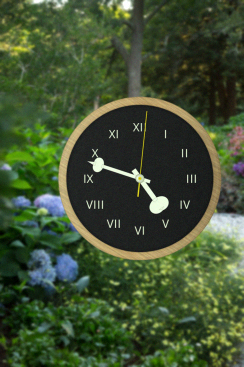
4:48:01
